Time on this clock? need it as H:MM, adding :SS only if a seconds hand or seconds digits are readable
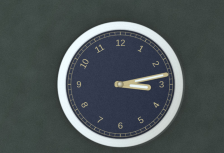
3:13
